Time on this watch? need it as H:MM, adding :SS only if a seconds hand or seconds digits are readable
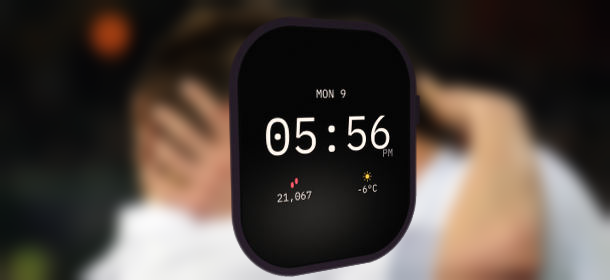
5:56
